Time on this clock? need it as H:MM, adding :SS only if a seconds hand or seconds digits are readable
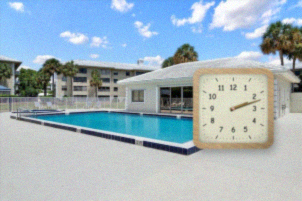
2:12
